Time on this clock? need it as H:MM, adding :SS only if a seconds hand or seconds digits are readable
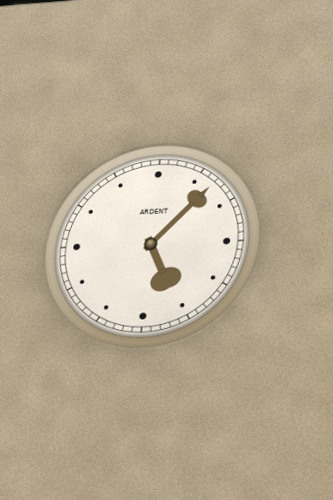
5:07
